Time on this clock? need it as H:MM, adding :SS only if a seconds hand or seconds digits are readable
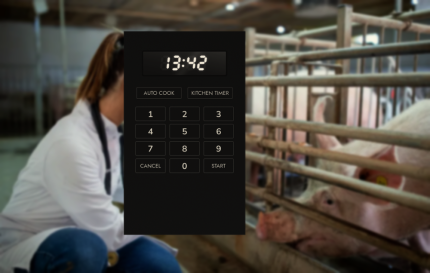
13:42
